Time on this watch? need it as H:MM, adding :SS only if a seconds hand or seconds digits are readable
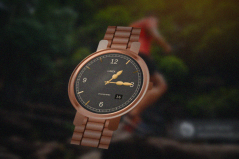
1:15
